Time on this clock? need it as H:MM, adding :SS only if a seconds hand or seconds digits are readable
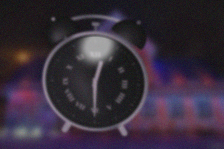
12:30
